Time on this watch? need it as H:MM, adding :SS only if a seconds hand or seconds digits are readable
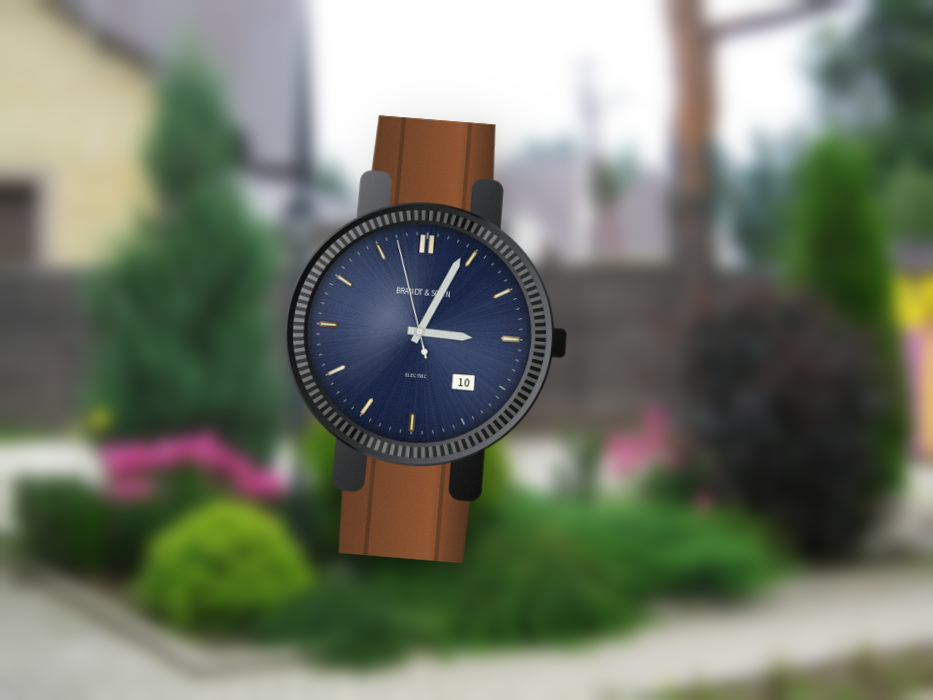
3:03:57
